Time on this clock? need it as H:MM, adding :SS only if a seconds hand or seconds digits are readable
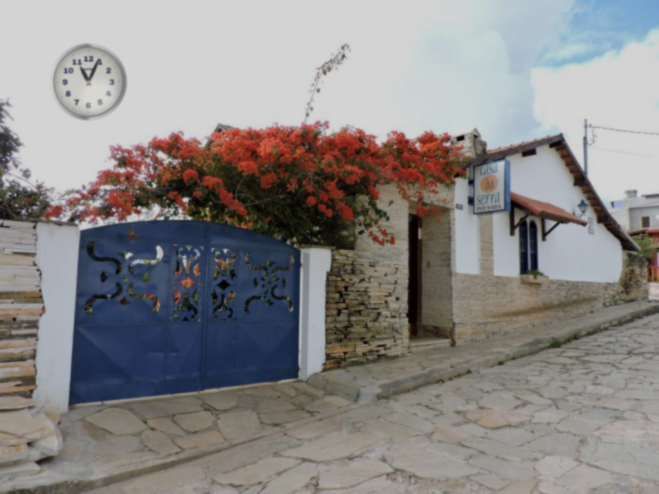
11:04
